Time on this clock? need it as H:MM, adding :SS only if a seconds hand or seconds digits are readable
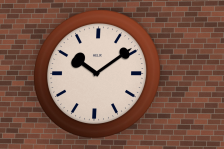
10:09
